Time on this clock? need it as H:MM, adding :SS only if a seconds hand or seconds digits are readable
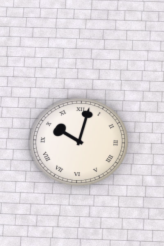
10:02
